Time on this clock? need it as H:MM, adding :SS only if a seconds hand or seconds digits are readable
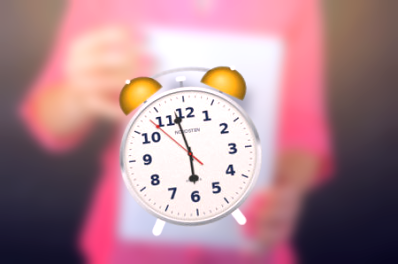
5:57:53
